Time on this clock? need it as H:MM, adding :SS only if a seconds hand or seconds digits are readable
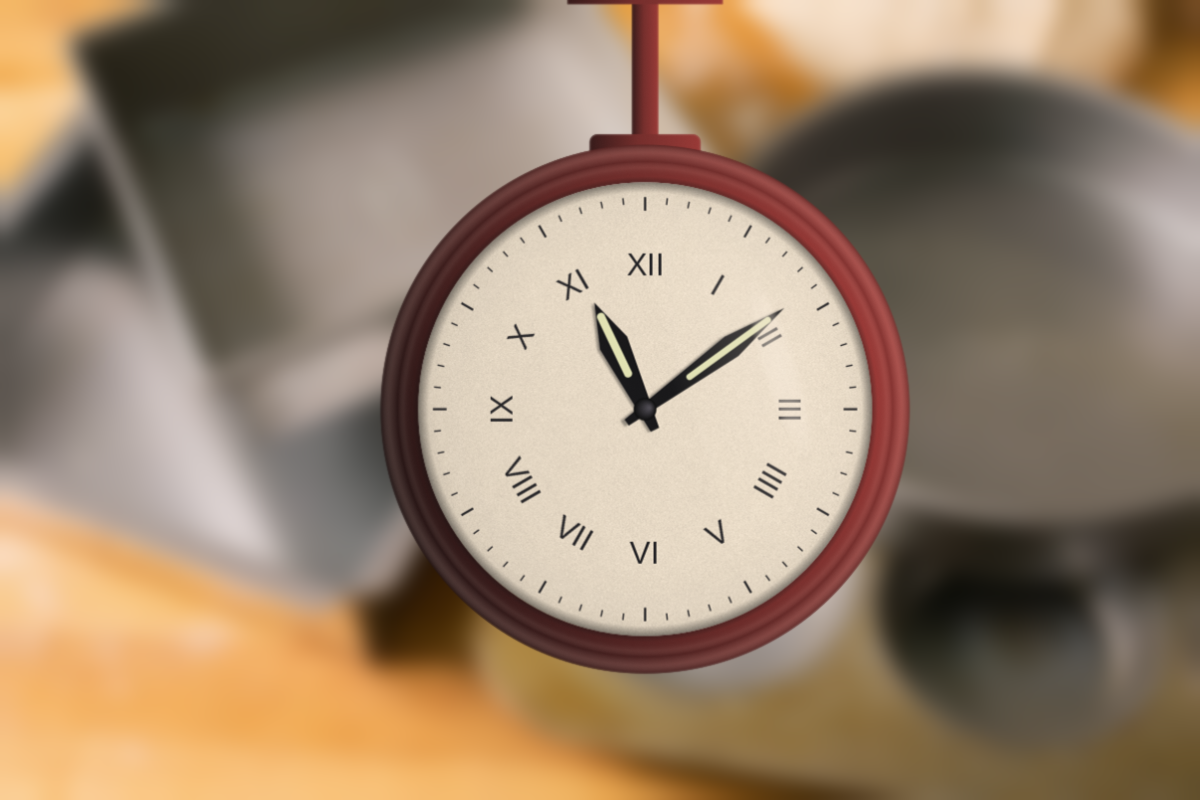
11:09
